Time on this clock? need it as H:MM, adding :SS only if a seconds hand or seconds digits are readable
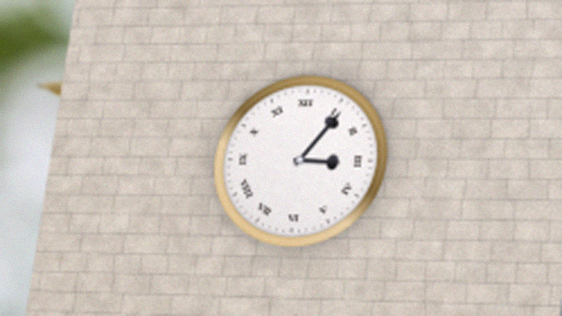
3:06
